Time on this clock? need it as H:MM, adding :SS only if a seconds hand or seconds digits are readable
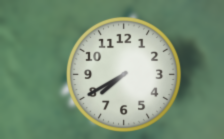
7:40
